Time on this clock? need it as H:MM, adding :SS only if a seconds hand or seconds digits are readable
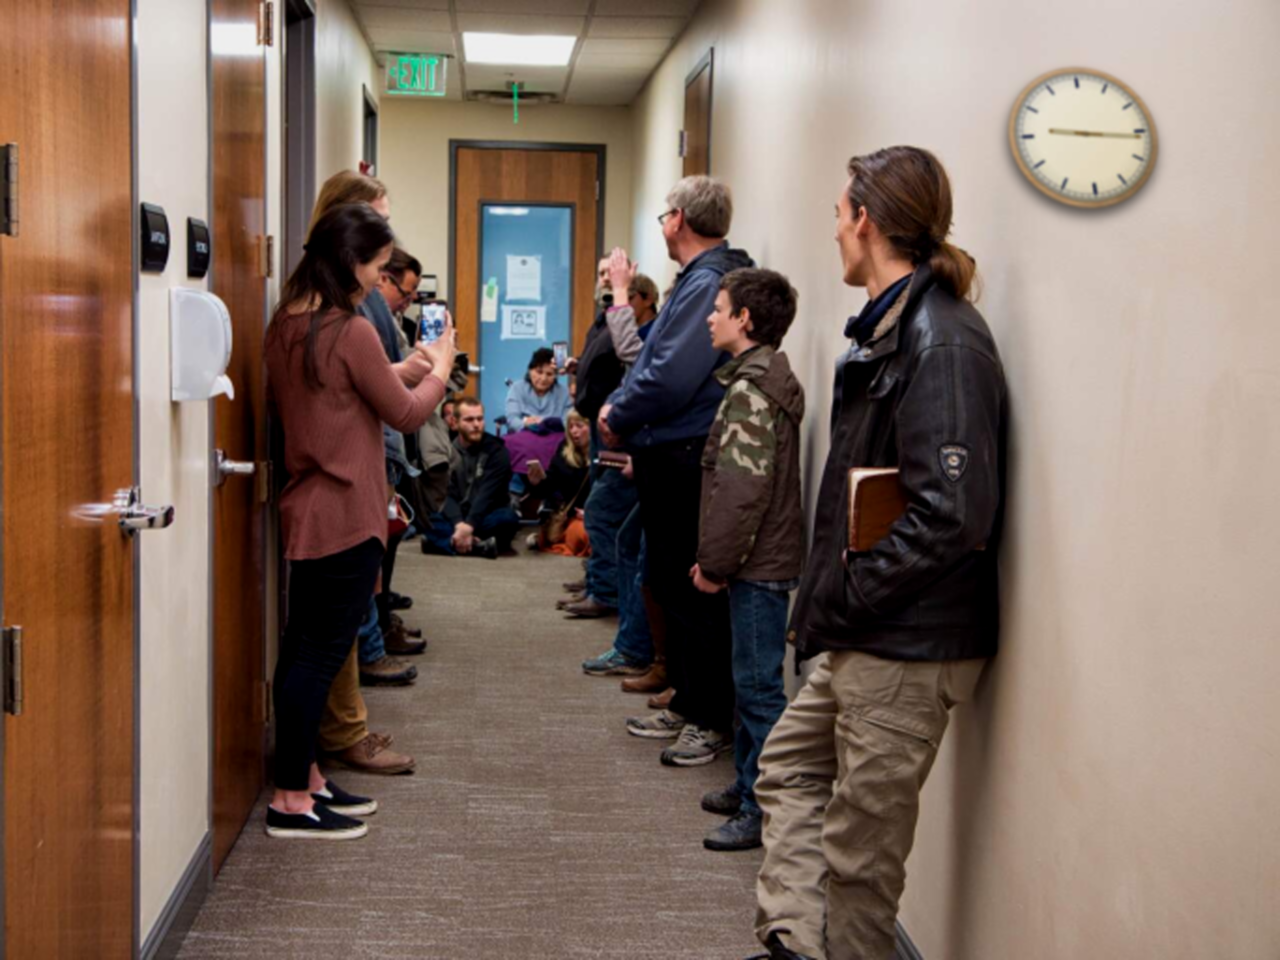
9:16
